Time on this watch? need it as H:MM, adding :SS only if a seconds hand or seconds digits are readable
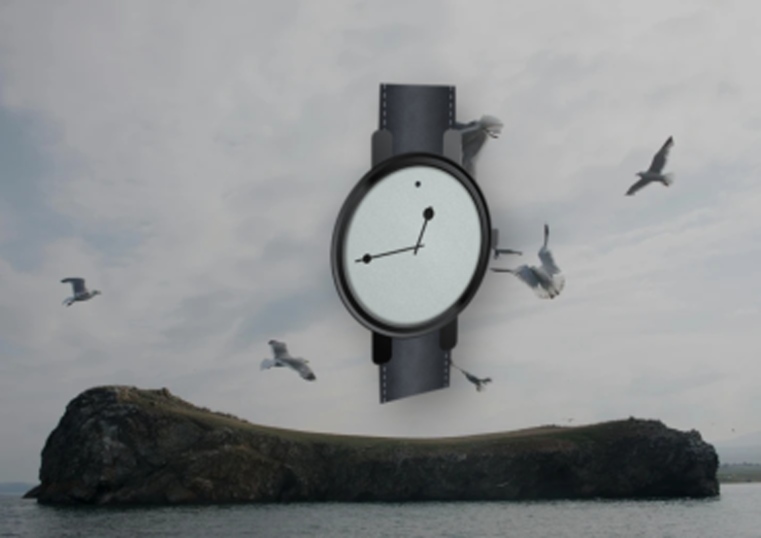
12:44
